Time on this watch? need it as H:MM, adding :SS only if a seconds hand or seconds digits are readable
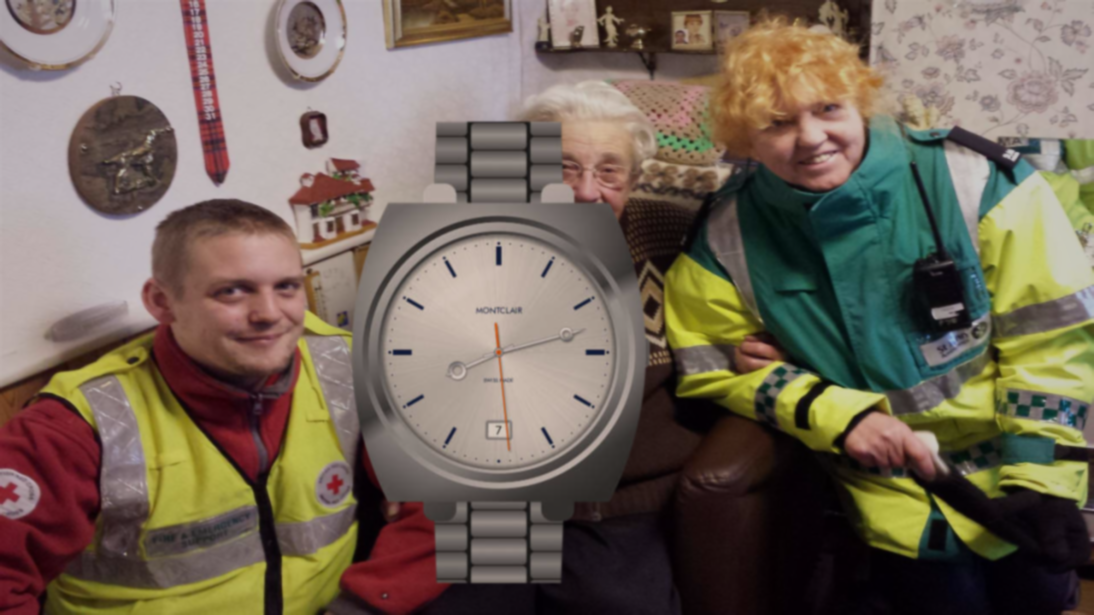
8:12:29
